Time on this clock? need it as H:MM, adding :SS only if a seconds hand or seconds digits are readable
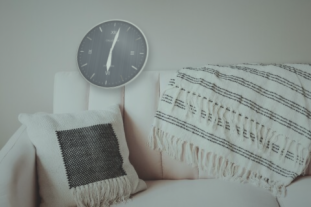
6:02
